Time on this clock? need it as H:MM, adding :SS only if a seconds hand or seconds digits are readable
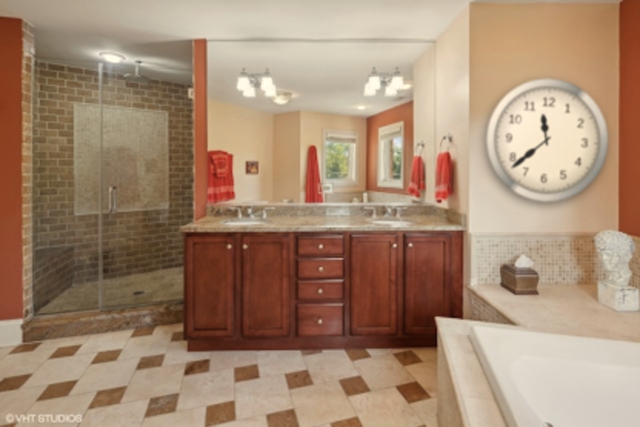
11:38
